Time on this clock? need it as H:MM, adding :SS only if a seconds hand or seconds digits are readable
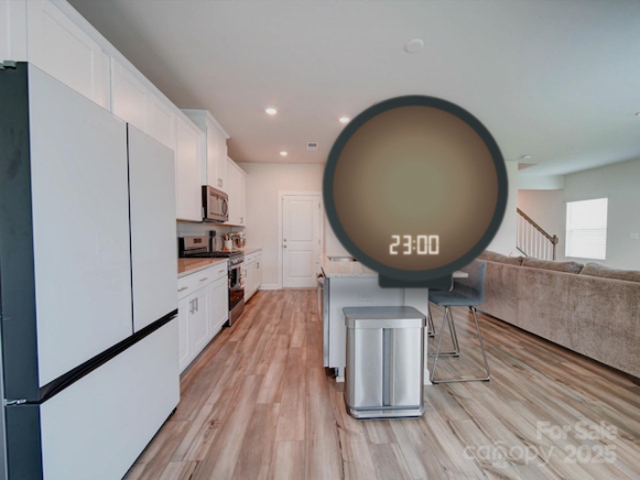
23:00
